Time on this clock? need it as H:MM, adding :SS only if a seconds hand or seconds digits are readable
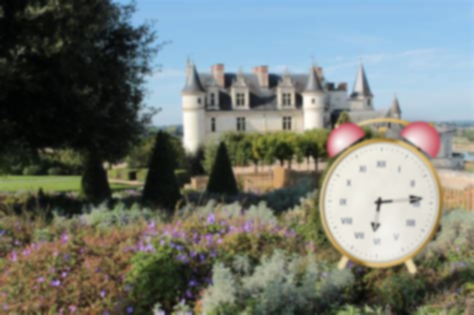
6:14
